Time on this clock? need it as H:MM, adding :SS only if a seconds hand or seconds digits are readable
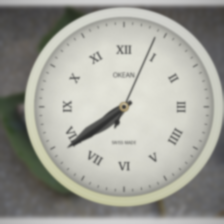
7:39:04
